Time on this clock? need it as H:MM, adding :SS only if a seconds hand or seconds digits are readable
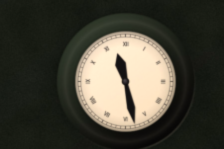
11:28
